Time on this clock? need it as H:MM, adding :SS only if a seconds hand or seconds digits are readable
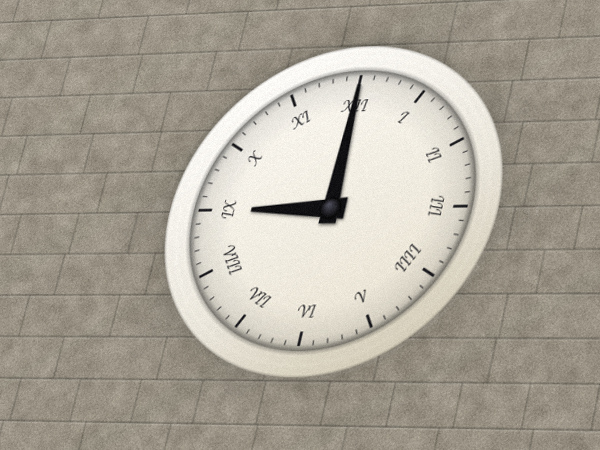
9:00
